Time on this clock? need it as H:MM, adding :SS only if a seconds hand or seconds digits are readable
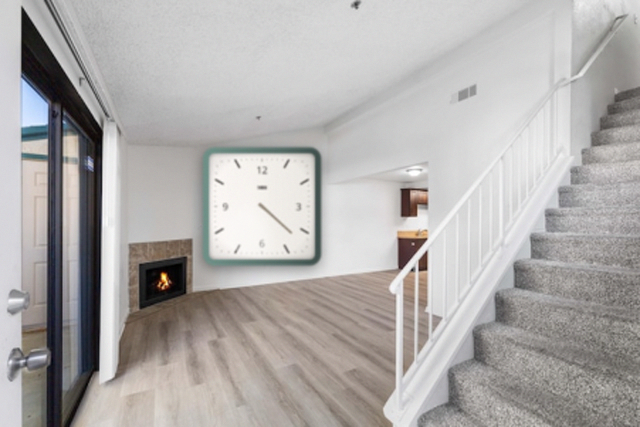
4:22
